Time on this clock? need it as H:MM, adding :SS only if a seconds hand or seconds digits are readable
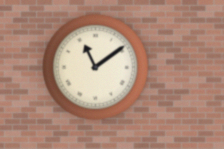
11:09
